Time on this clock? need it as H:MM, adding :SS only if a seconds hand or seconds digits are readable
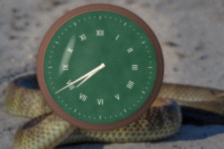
7:40
